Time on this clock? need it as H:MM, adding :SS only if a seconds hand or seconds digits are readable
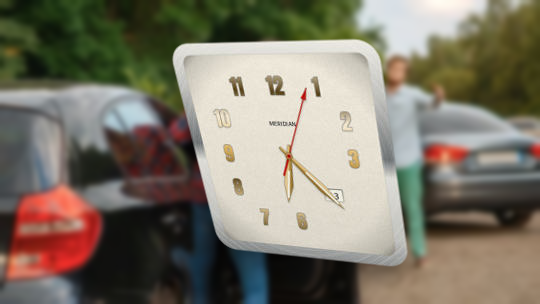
6:23:04
